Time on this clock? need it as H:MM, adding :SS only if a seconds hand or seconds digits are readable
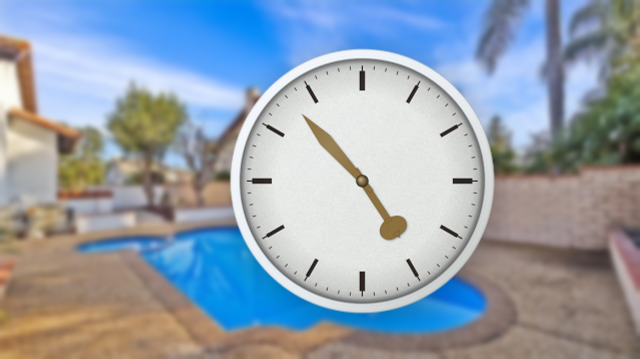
4:53
